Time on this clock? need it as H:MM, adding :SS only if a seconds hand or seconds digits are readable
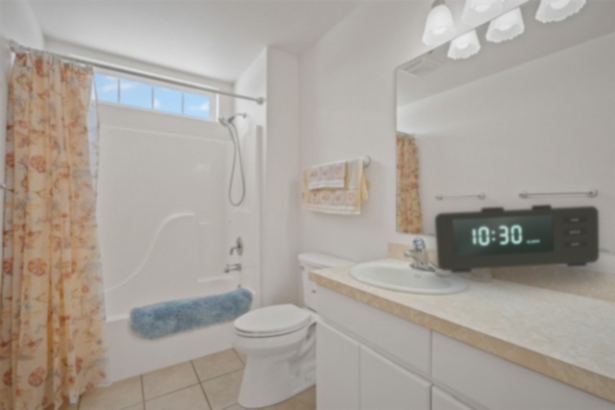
10:30
